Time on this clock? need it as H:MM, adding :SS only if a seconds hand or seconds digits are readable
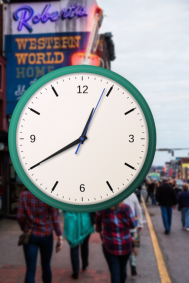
12:40:04
